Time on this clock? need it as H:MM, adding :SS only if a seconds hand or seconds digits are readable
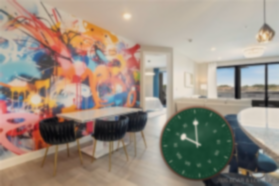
10:00
